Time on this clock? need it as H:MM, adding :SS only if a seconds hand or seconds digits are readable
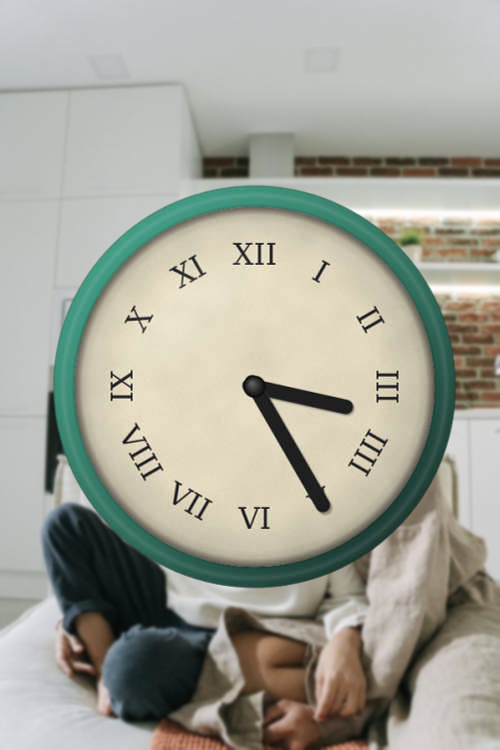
3:25
